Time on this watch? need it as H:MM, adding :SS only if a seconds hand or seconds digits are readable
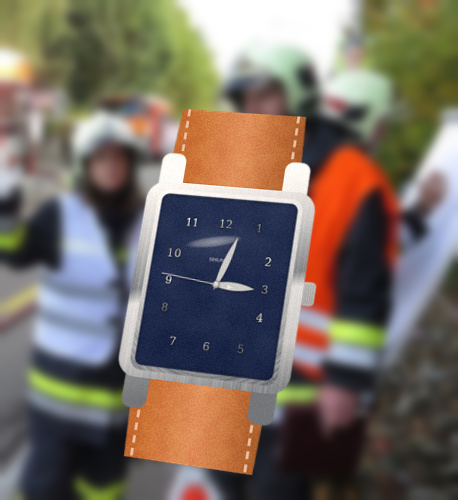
3:02:46
